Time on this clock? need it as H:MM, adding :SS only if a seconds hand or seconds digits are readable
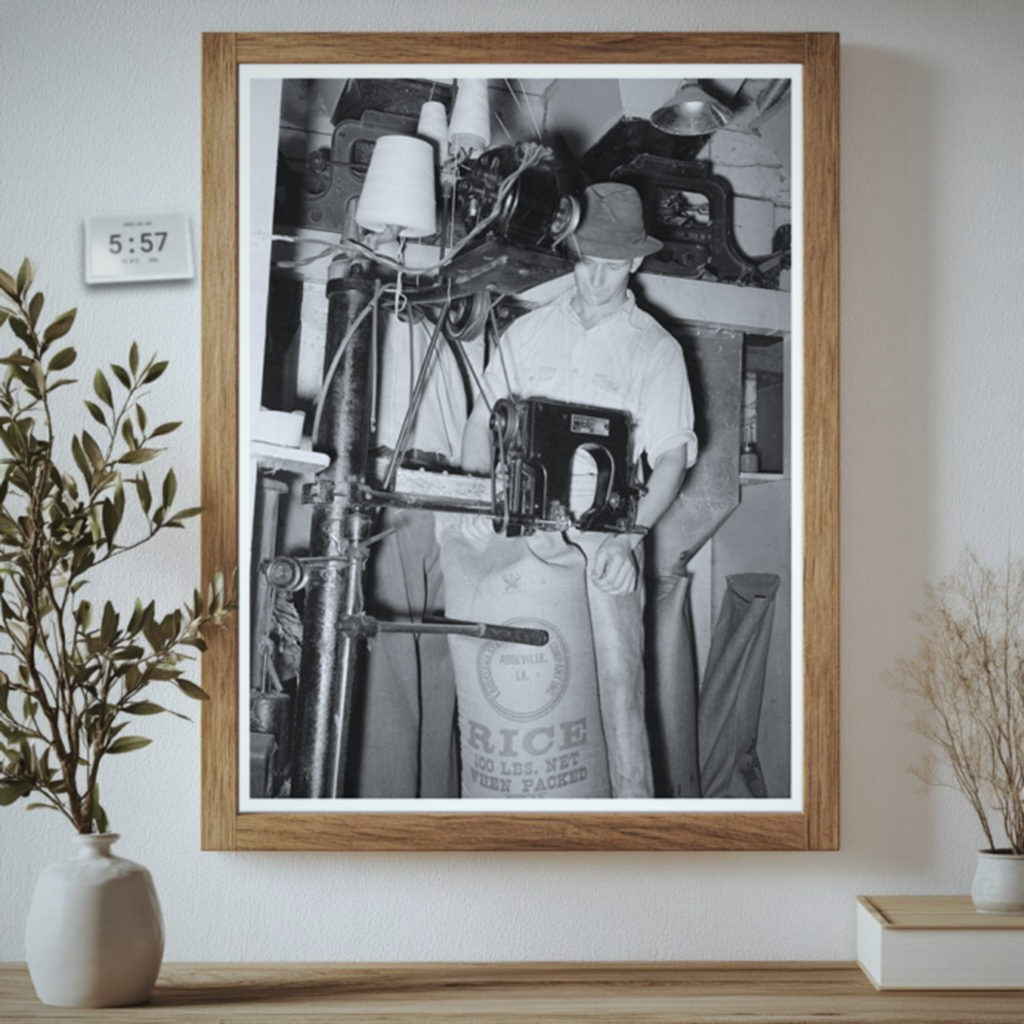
5:57
